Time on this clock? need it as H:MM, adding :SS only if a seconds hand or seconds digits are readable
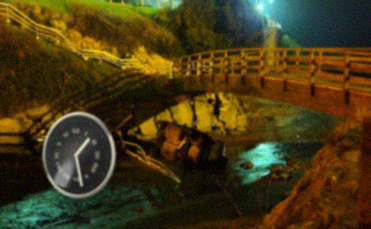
1:28
